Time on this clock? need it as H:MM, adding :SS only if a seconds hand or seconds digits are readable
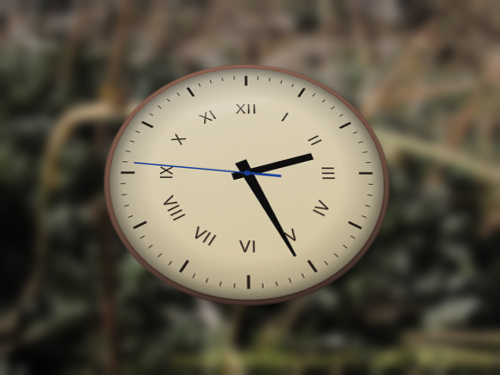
2:25:46
